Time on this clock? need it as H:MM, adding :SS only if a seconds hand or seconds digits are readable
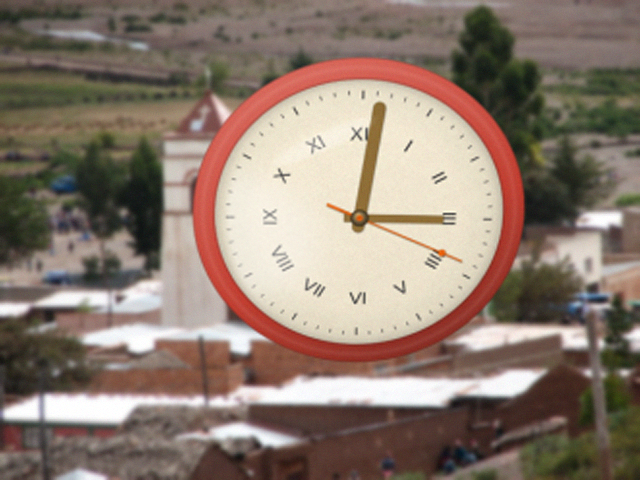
3:01:19
